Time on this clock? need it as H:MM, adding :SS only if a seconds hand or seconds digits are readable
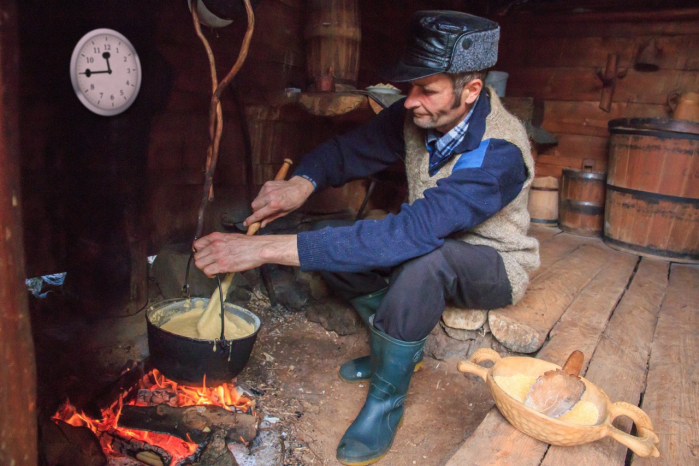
11:45
